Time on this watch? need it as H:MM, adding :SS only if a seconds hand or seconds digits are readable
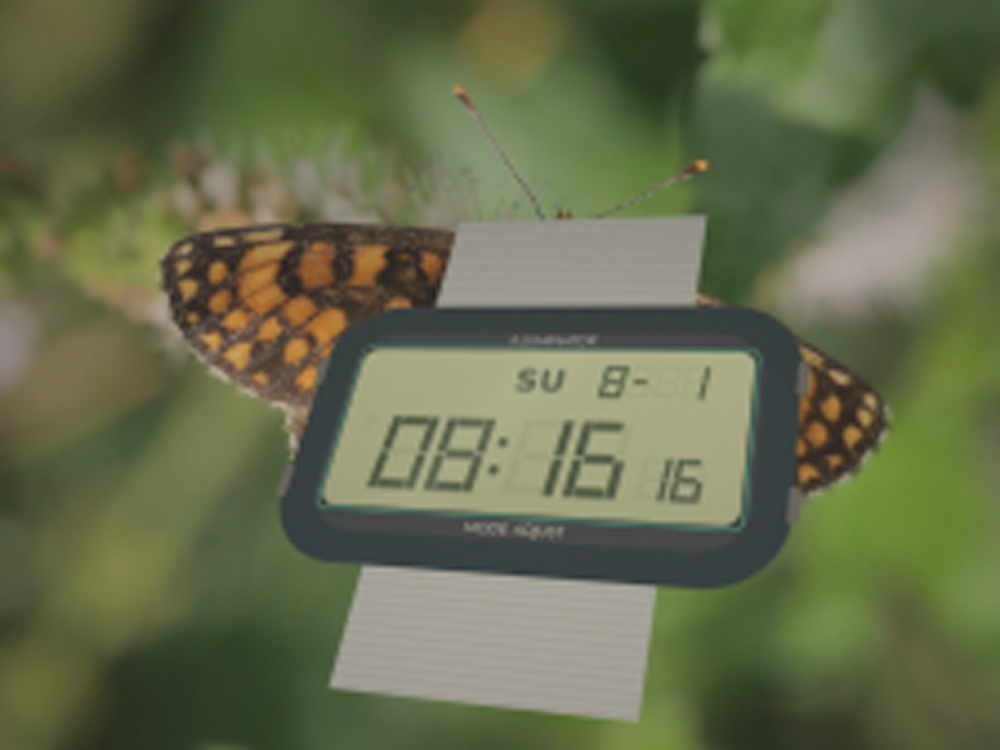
8:16:16
